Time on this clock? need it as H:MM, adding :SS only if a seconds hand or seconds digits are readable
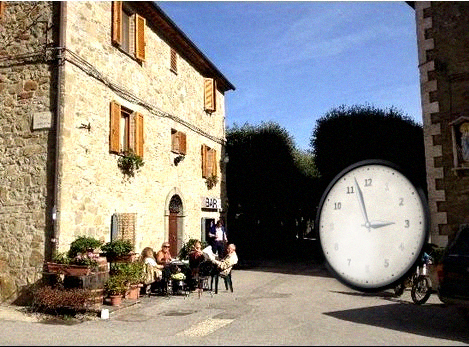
2:57
